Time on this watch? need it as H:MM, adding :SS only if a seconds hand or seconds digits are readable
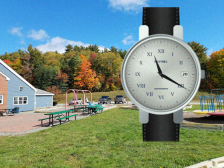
11:20
